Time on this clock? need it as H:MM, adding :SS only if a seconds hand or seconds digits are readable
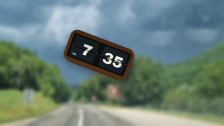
7:35
